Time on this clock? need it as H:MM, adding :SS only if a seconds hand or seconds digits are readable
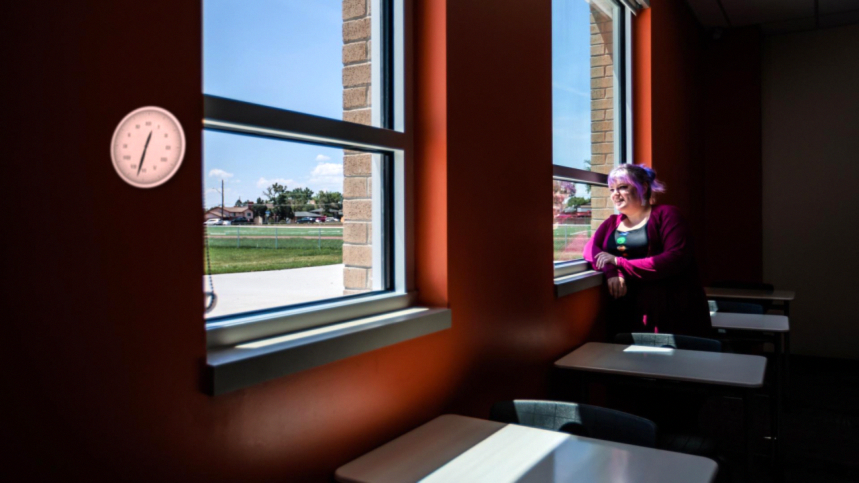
12:32
